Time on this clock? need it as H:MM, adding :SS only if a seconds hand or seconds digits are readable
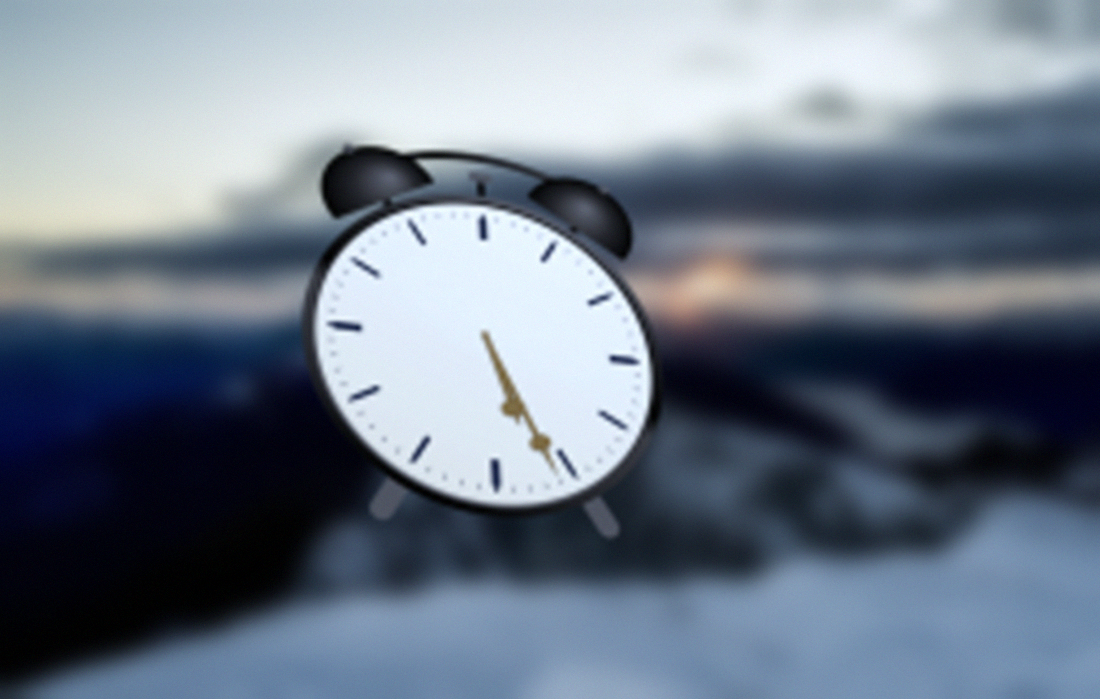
5:26
